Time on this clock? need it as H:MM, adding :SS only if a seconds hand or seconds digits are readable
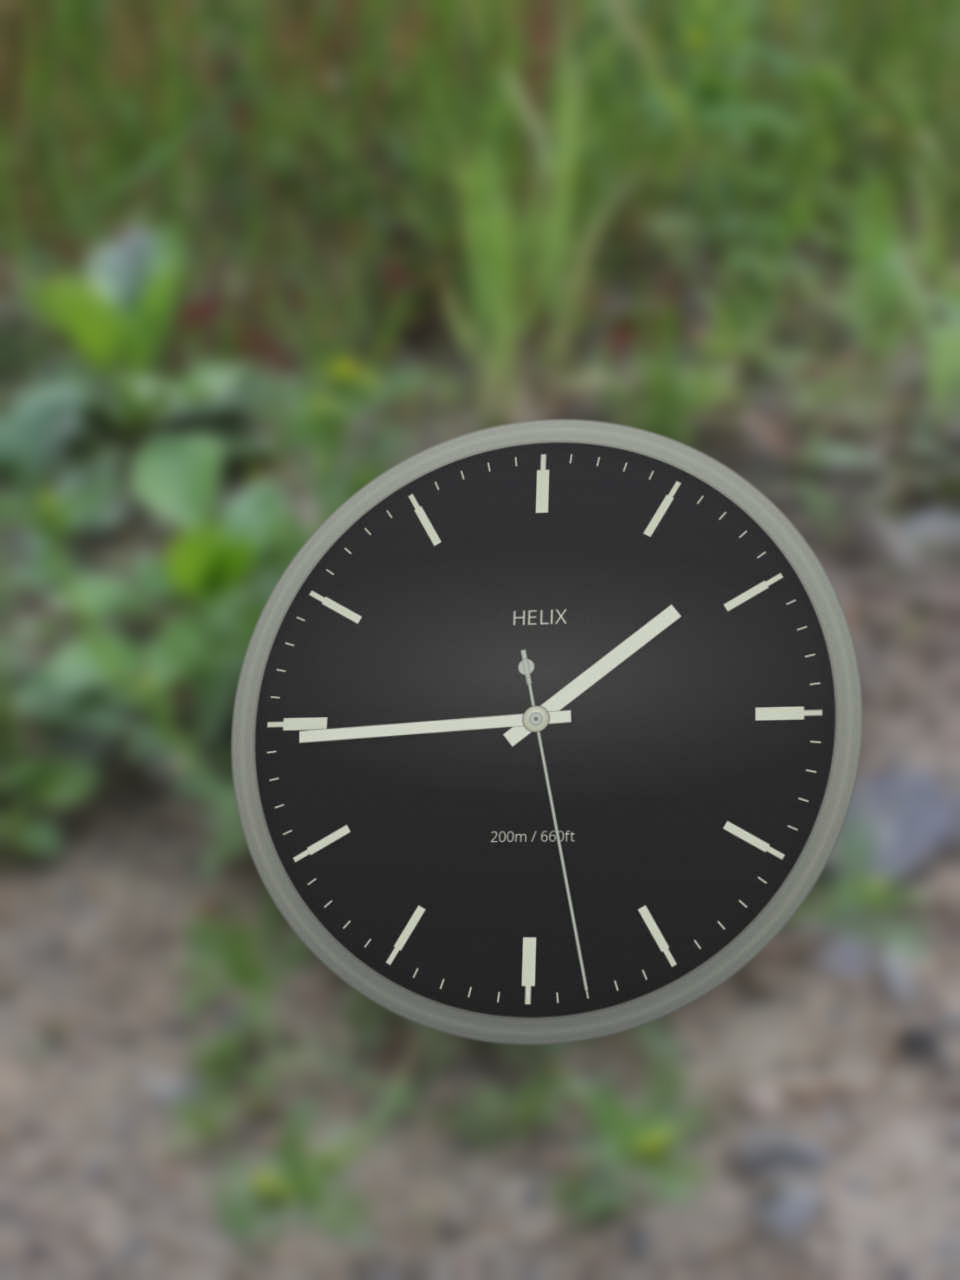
1:44:28
